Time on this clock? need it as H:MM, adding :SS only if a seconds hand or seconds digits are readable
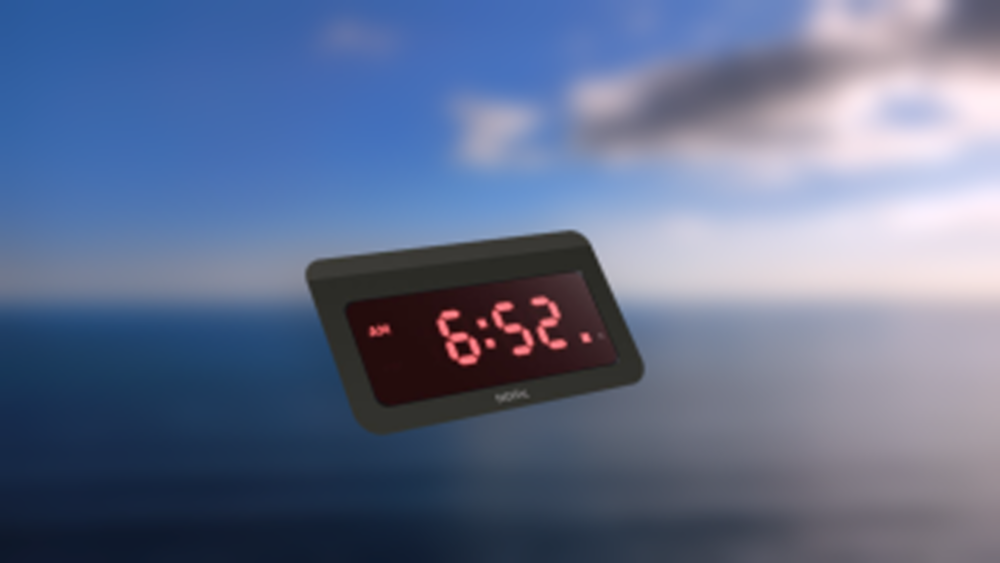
6:52
